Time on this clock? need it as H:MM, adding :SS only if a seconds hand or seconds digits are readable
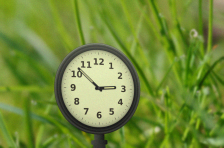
2:52
